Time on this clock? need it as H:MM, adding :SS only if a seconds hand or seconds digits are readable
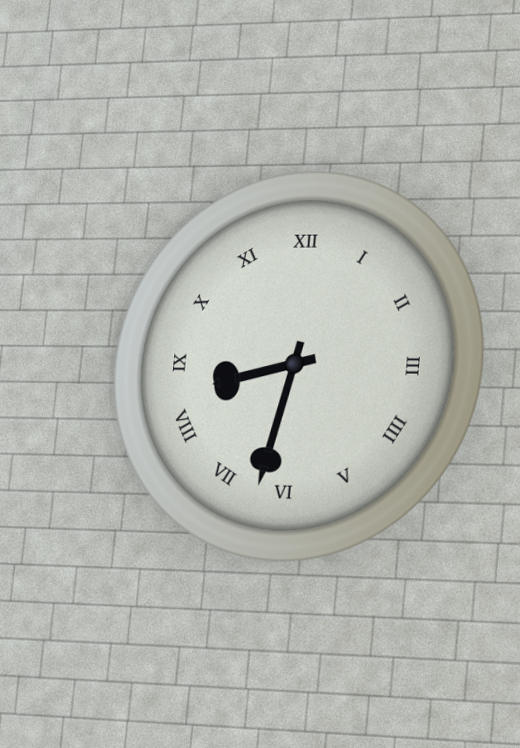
8:32
